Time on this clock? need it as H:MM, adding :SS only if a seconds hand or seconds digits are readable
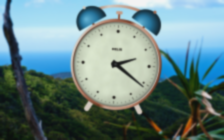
2:21
